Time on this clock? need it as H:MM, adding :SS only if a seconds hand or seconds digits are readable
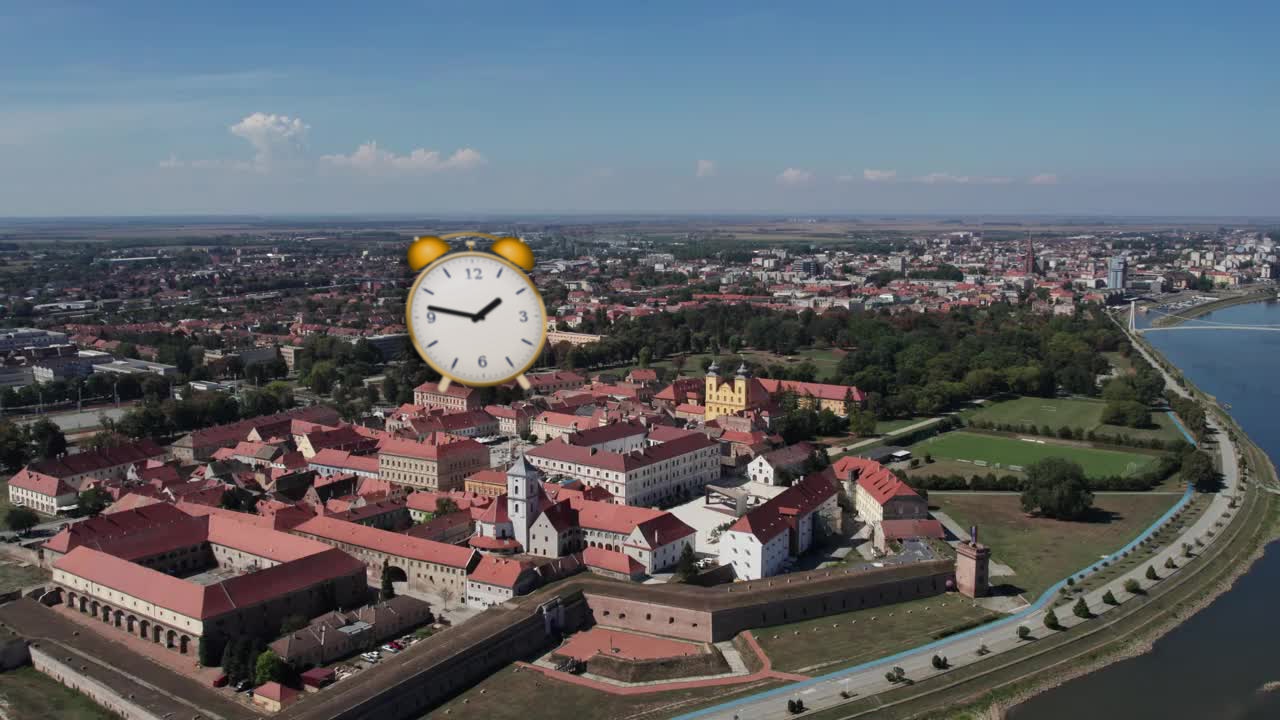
1:47
